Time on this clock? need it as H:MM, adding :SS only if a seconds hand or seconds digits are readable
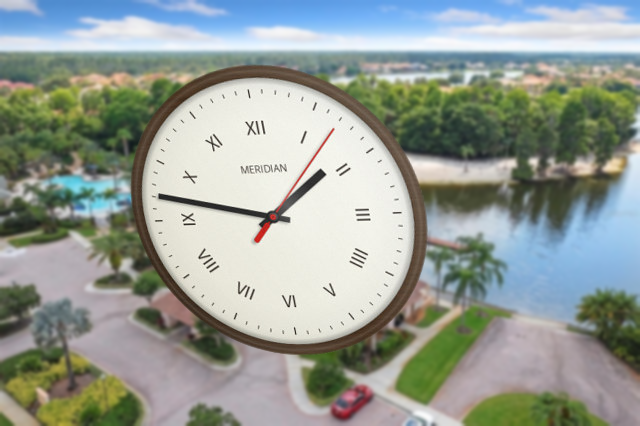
1:47:07
